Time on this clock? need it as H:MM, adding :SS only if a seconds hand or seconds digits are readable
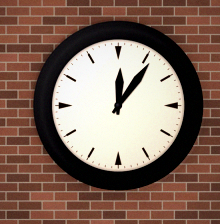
12:06
